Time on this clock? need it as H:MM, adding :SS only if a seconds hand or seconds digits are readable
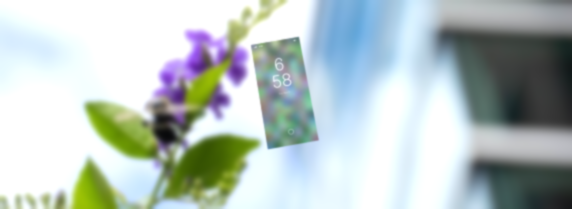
6:58
